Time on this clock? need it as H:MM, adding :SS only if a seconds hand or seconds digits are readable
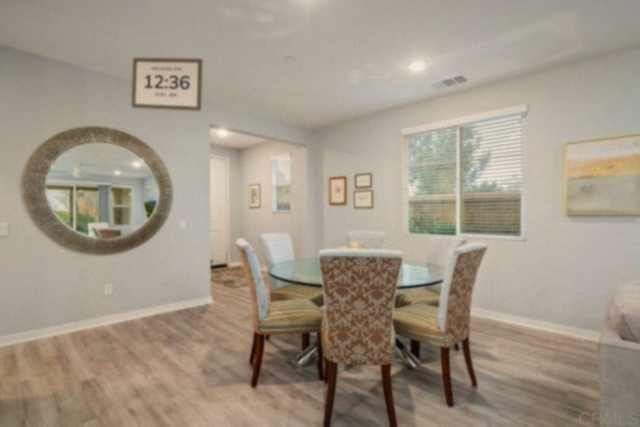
12:36
